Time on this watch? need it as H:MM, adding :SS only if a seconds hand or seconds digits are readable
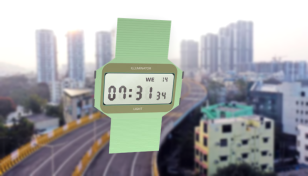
7:31:34
